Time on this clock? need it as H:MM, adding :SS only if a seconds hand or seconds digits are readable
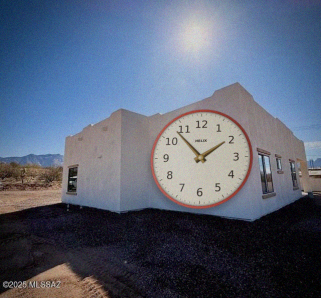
1:53
